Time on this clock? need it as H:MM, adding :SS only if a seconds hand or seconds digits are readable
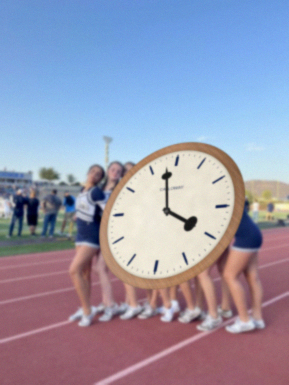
3:58
